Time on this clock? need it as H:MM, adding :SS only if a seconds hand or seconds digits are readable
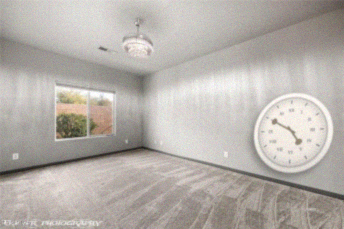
4:50
